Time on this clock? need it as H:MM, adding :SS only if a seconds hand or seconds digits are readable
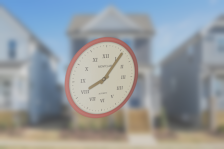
8:06
